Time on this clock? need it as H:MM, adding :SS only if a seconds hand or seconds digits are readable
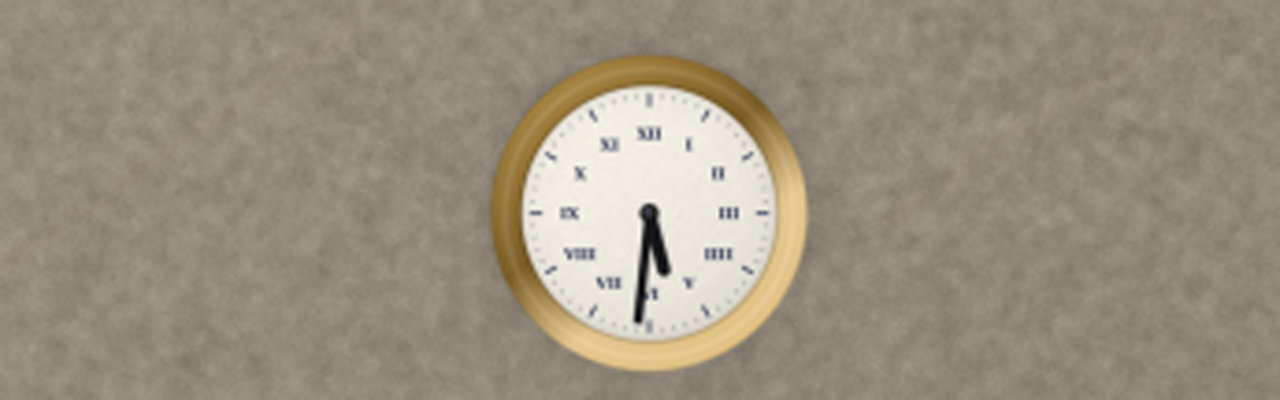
5:31
